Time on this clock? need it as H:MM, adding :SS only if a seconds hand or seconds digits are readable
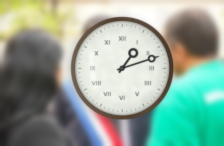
1:12
